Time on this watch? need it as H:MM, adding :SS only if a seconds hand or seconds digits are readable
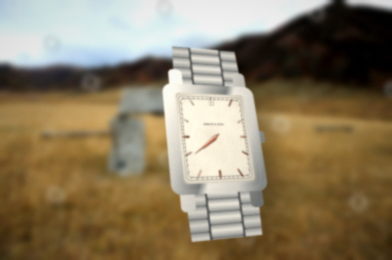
7:39
